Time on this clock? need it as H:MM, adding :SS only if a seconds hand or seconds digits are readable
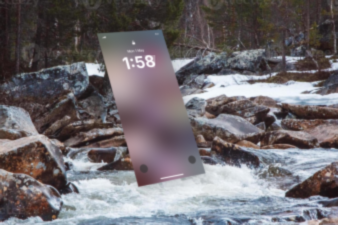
1:58
